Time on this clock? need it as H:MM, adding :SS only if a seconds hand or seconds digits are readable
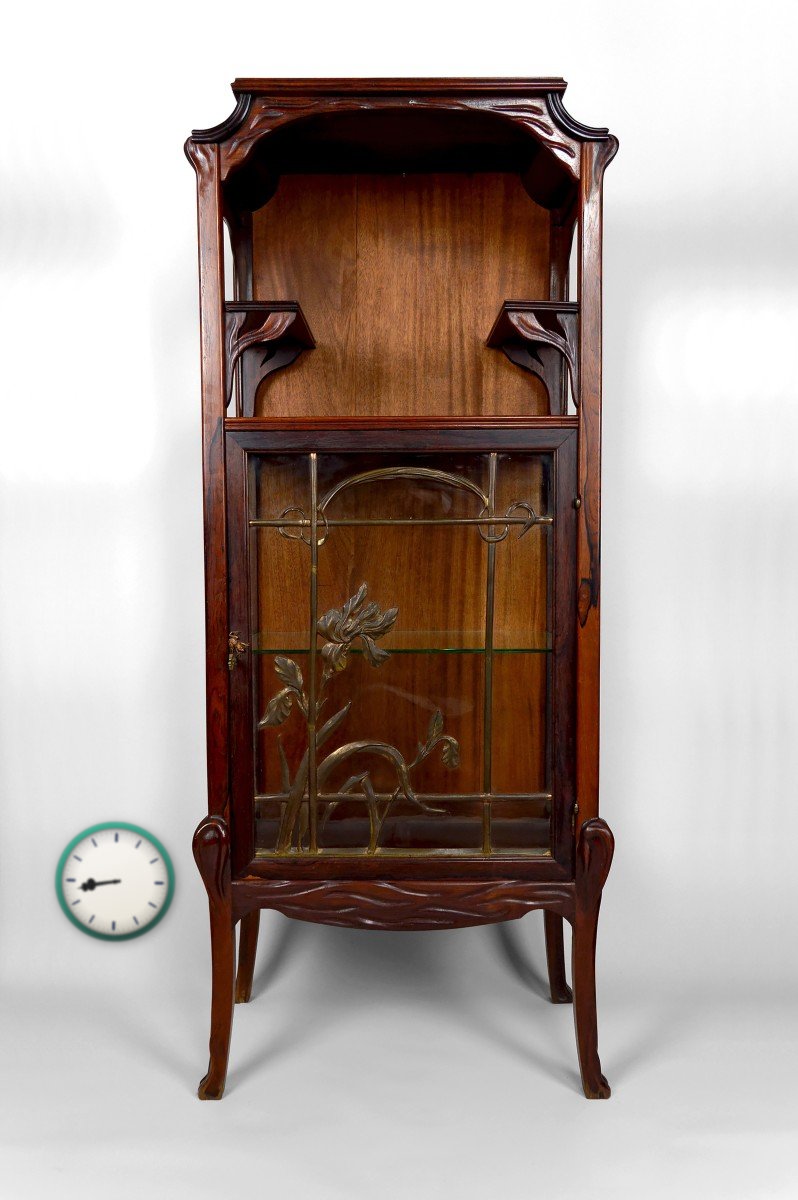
8:43
